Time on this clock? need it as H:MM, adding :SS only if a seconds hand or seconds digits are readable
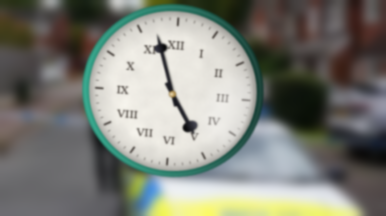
4:57
